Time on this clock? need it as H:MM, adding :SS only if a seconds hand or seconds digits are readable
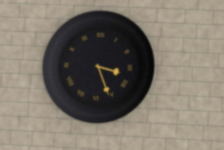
3:26
